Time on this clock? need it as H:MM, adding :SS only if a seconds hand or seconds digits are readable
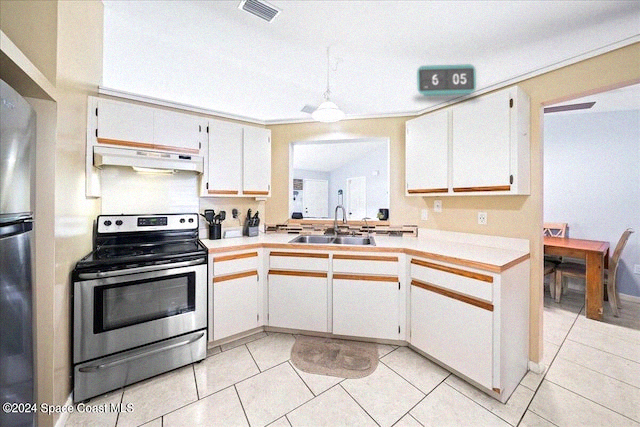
6:05
